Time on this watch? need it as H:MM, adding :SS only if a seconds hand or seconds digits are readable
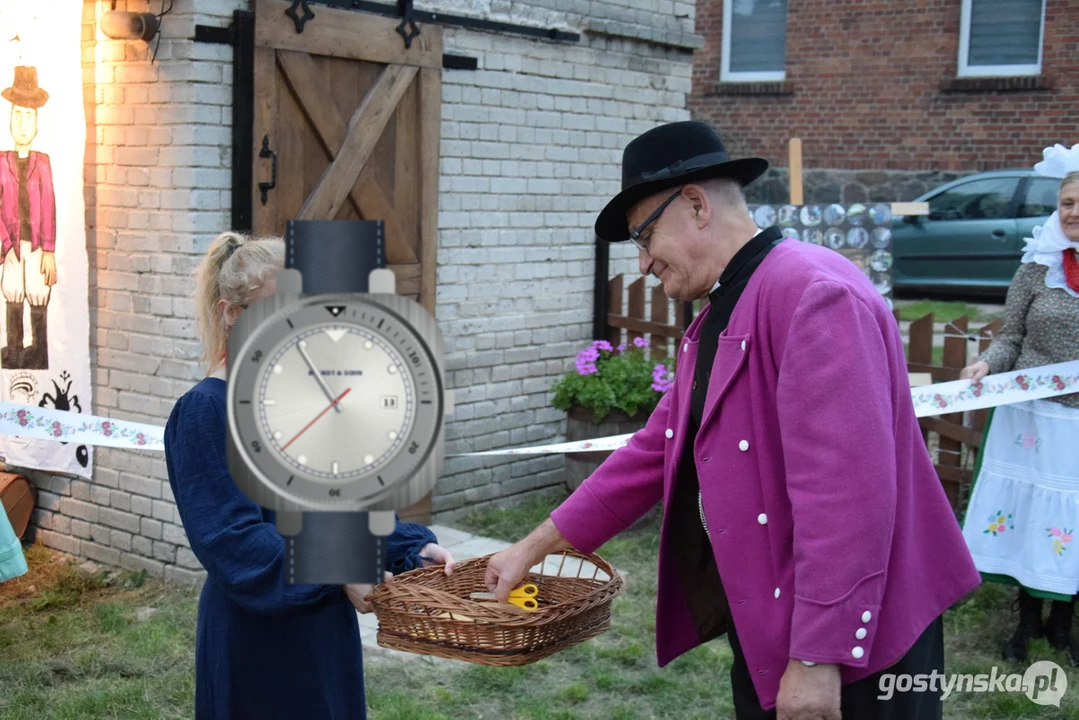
10:54:38
